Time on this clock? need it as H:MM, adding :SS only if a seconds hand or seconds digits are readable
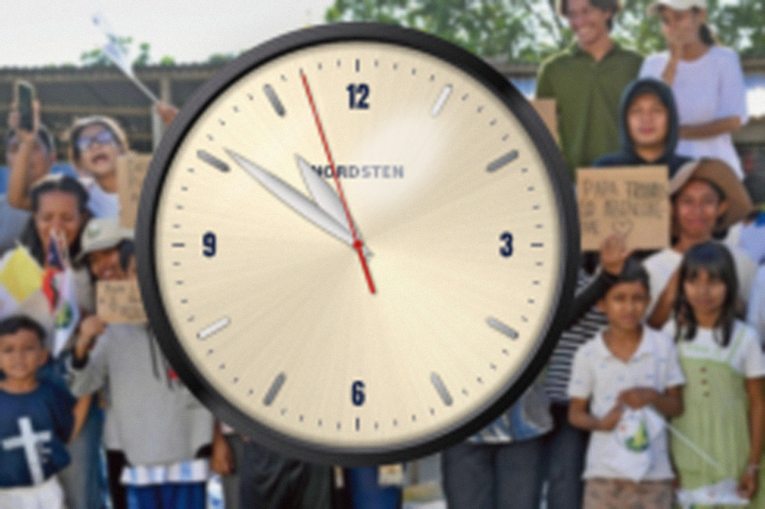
10:50:57
